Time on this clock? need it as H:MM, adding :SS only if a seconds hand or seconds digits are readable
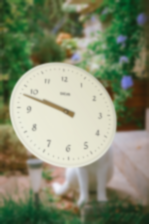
9:48
